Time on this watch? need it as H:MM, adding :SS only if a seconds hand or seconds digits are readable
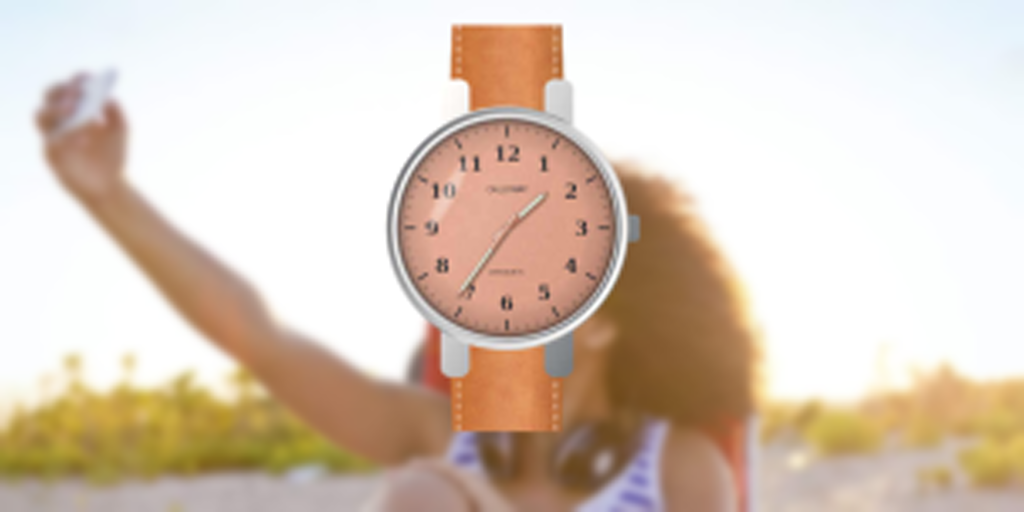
1:36
